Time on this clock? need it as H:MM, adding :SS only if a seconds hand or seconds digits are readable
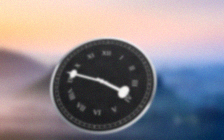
3:47
